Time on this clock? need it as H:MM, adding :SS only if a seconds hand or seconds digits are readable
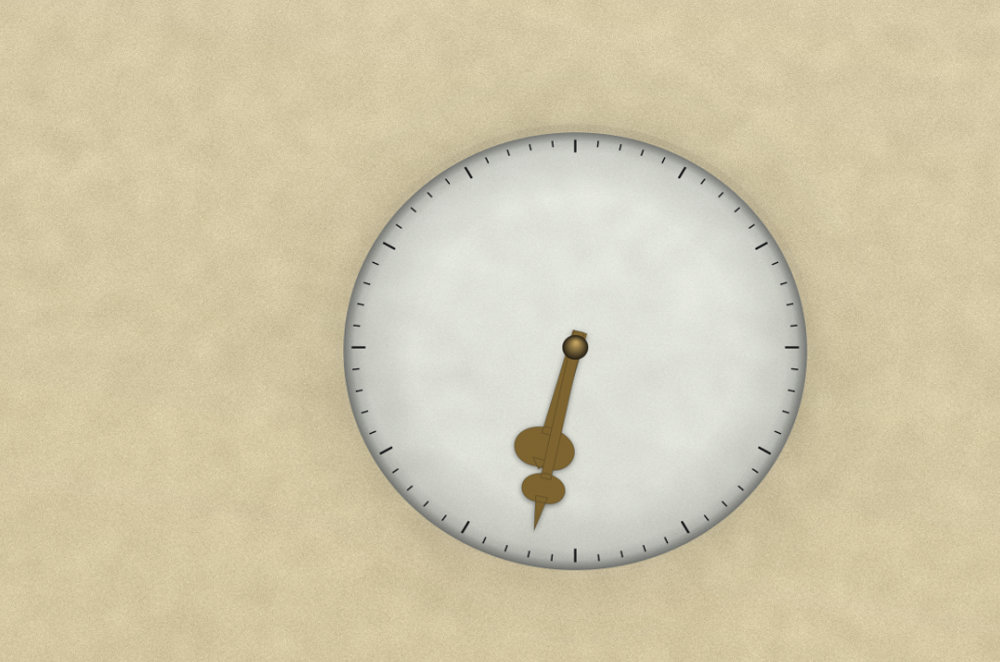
6:32
